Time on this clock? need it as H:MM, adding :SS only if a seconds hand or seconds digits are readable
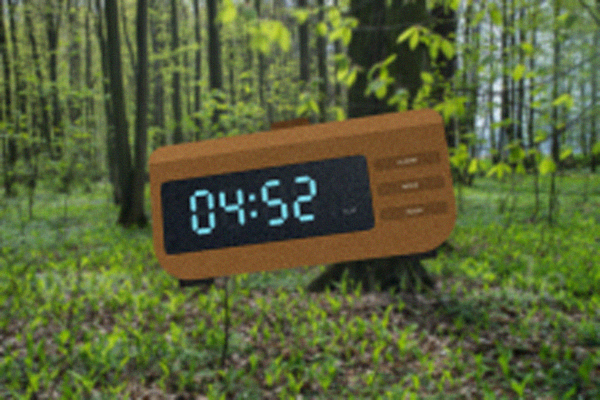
4:52
